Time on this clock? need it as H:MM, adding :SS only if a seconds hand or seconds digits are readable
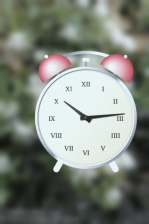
10:14
